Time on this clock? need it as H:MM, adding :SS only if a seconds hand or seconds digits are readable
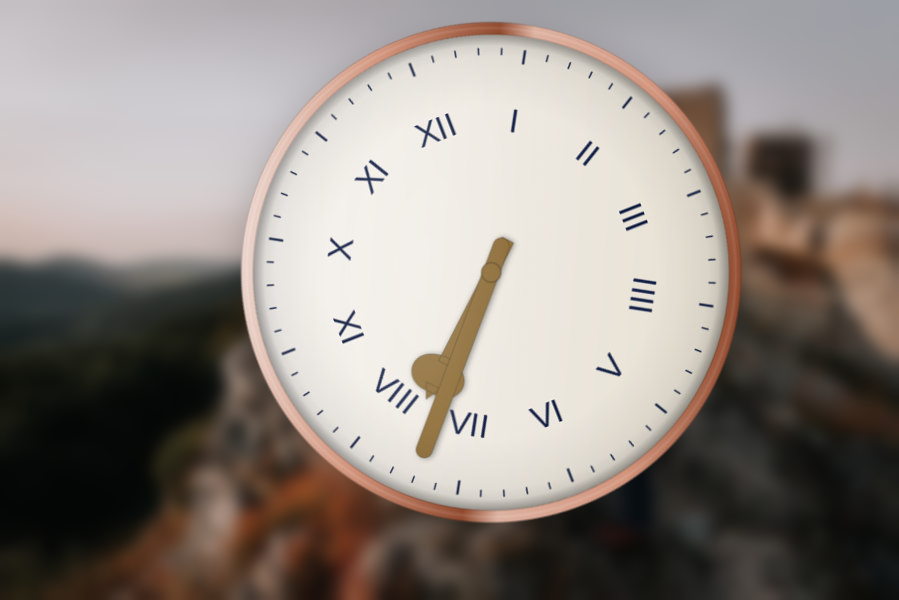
7:37
